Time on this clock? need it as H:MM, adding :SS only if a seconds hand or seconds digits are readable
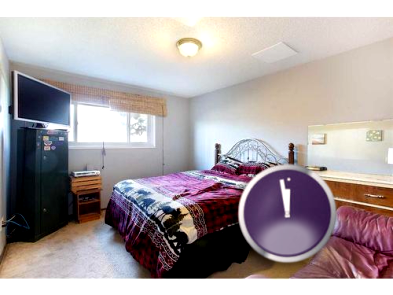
11:58
